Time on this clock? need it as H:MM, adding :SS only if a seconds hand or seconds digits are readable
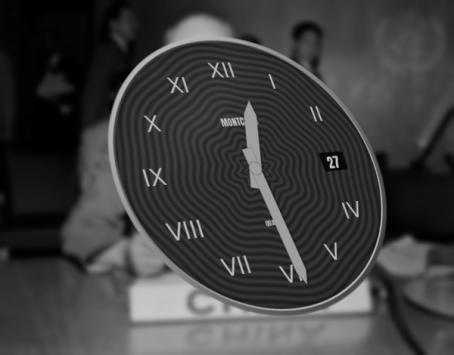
12:29
